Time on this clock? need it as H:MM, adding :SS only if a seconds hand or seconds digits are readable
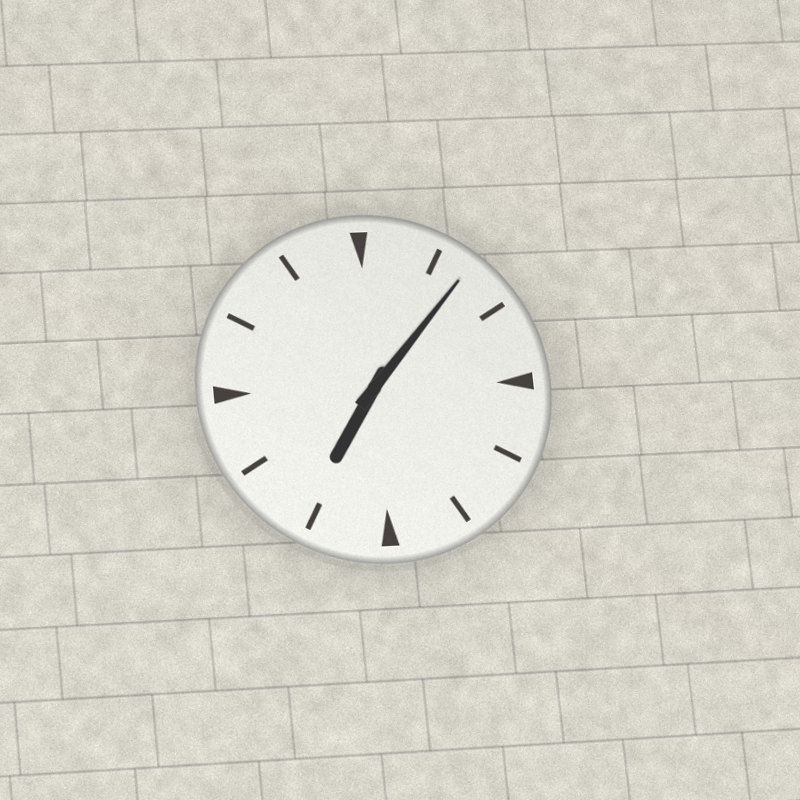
7:07
